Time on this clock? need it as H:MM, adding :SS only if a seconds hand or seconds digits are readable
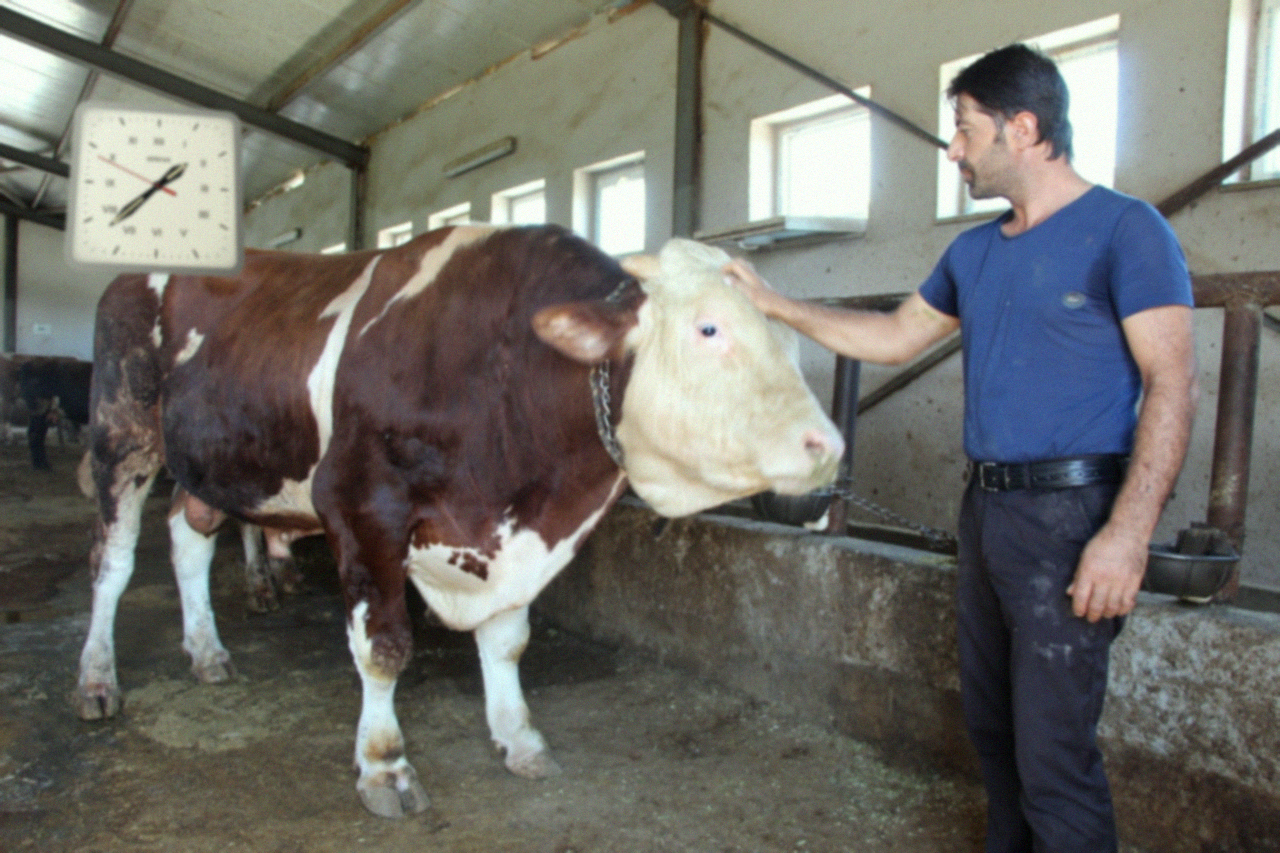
1:37:49
